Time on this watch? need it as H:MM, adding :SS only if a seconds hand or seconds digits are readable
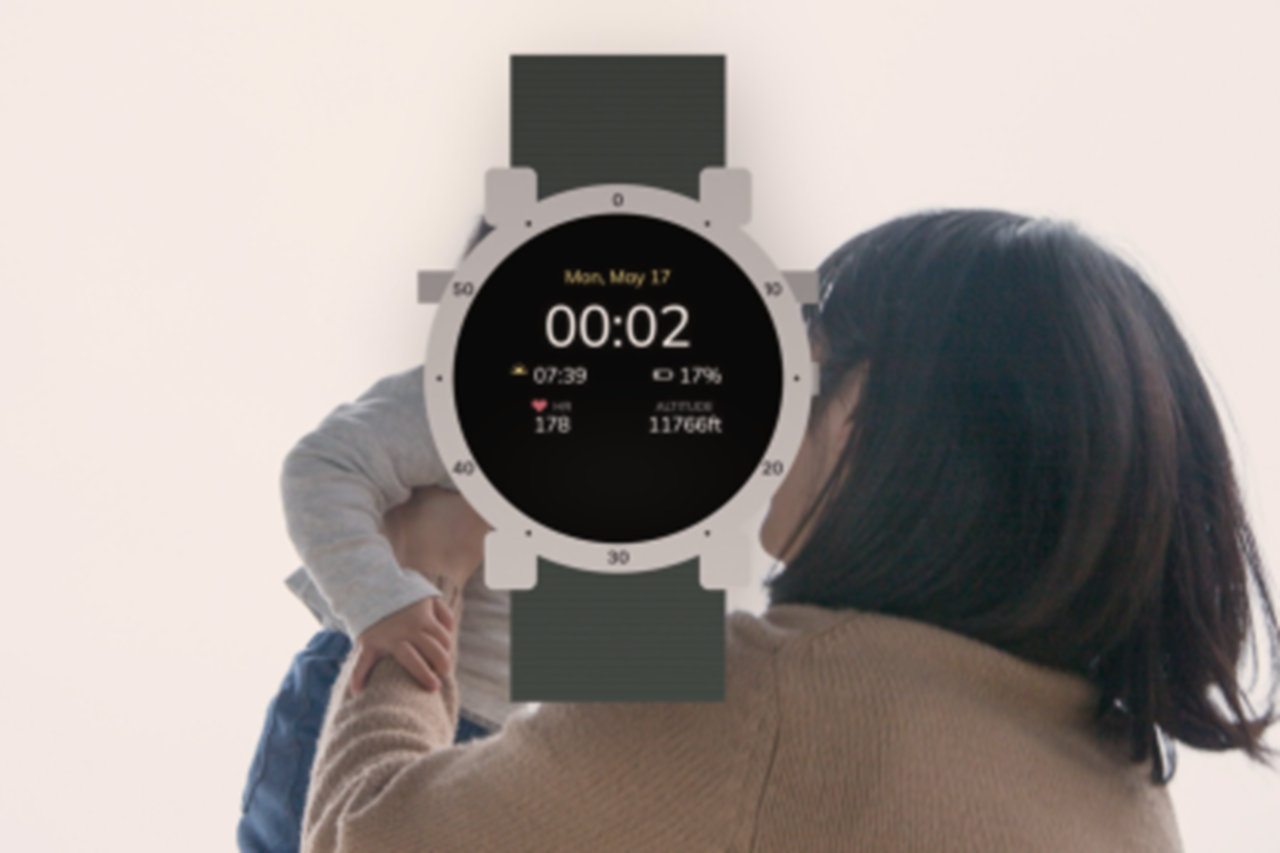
0:02
